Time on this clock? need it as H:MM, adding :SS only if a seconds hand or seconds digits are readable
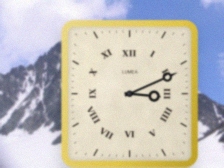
3:11
